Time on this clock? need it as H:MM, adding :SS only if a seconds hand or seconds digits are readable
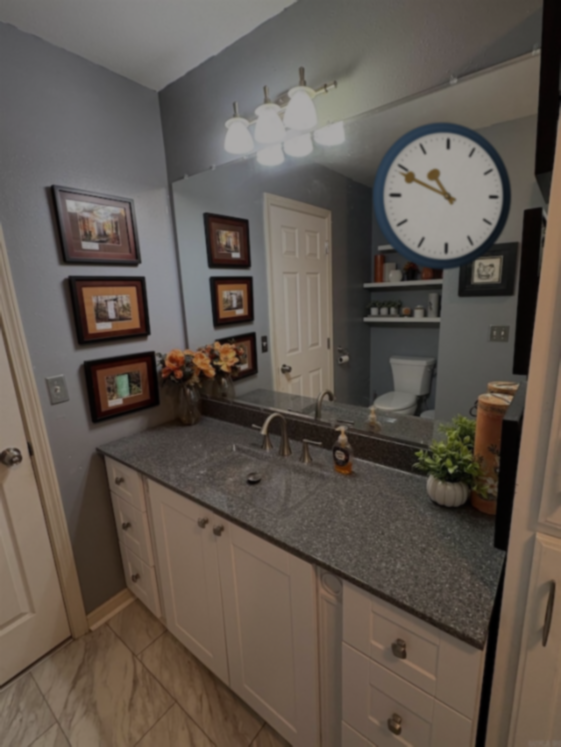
10:49
